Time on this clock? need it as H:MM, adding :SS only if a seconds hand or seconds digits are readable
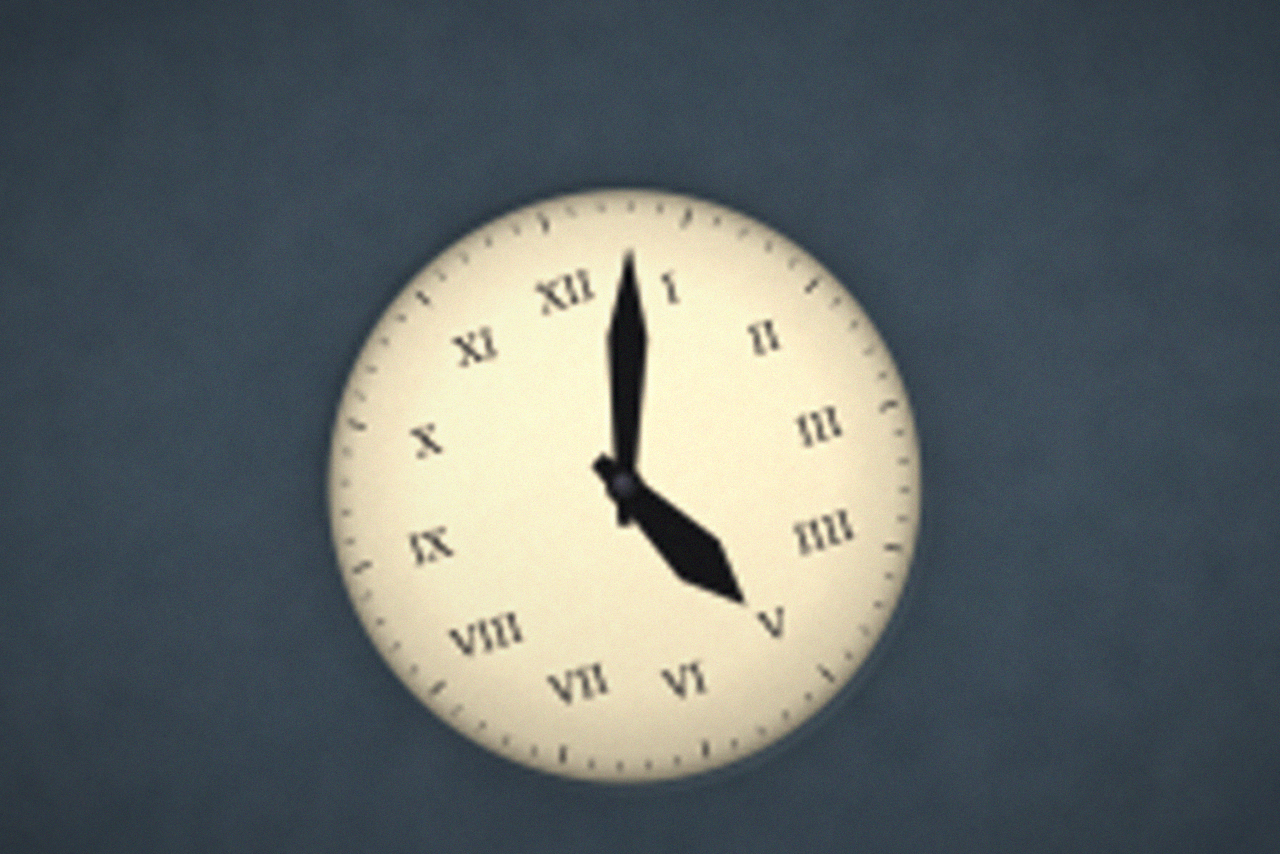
5:03
